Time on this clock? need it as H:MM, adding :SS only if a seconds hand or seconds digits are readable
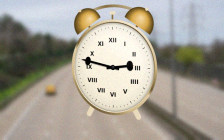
2:47
